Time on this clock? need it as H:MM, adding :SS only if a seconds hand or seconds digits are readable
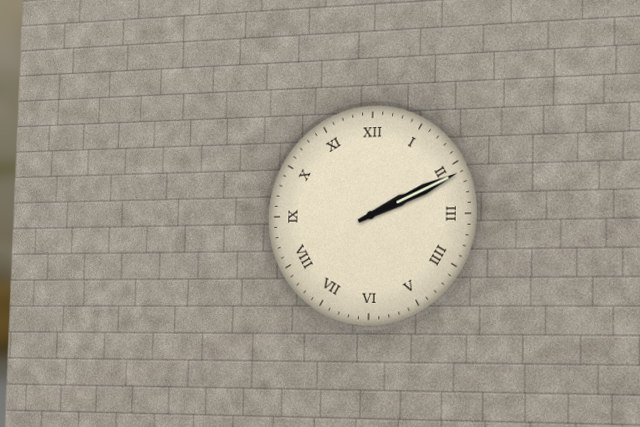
2:11
